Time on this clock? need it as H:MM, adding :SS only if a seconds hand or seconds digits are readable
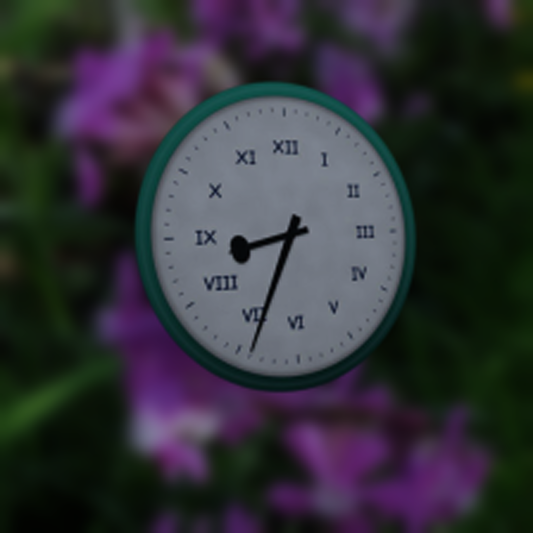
8:34
